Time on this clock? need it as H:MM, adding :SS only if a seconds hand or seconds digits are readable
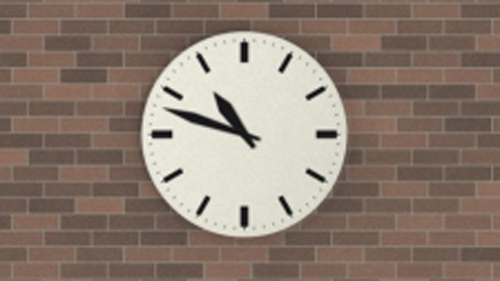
10:48
